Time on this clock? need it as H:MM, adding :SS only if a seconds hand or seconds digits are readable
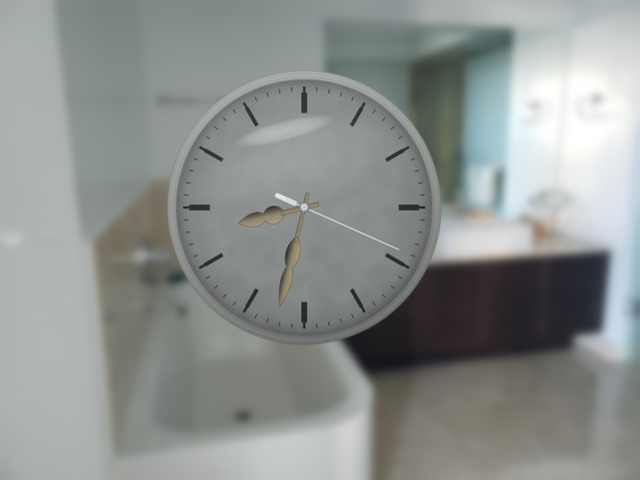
8:32:19
